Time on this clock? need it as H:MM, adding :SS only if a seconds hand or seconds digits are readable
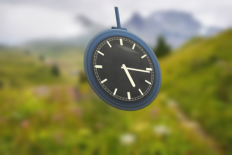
5:16
